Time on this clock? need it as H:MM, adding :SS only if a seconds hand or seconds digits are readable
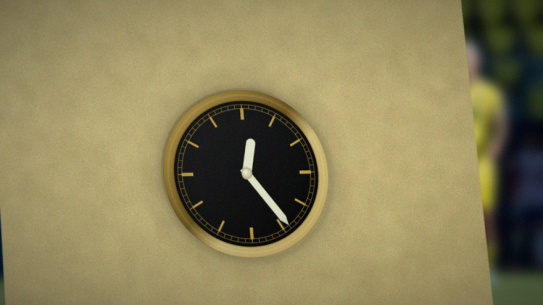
12:24
